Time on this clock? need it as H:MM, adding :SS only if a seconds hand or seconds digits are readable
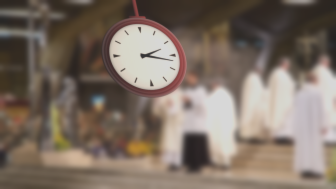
2:17
